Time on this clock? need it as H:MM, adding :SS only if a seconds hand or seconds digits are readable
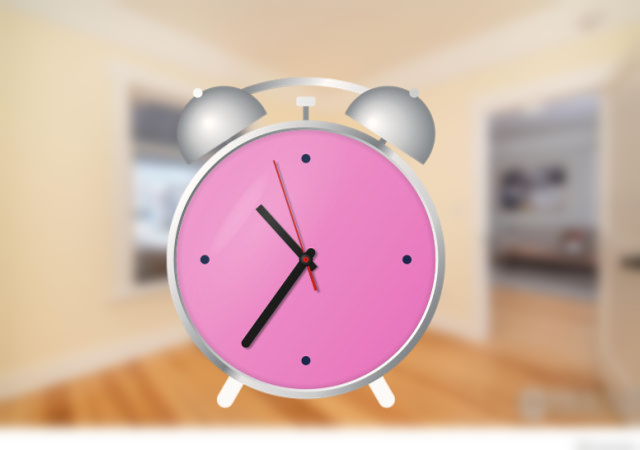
10:35:57
